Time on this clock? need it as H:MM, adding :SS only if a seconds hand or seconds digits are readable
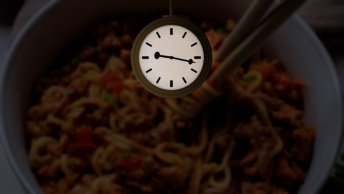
9:17
